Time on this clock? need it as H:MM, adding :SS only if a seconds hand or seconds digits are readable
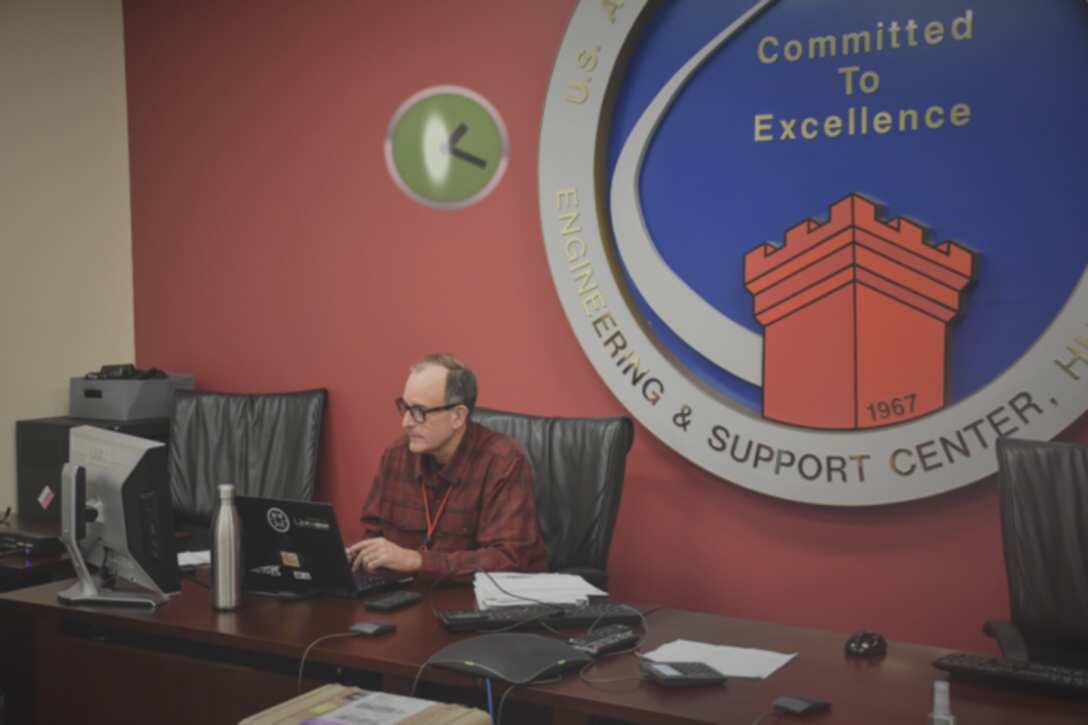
1:19
